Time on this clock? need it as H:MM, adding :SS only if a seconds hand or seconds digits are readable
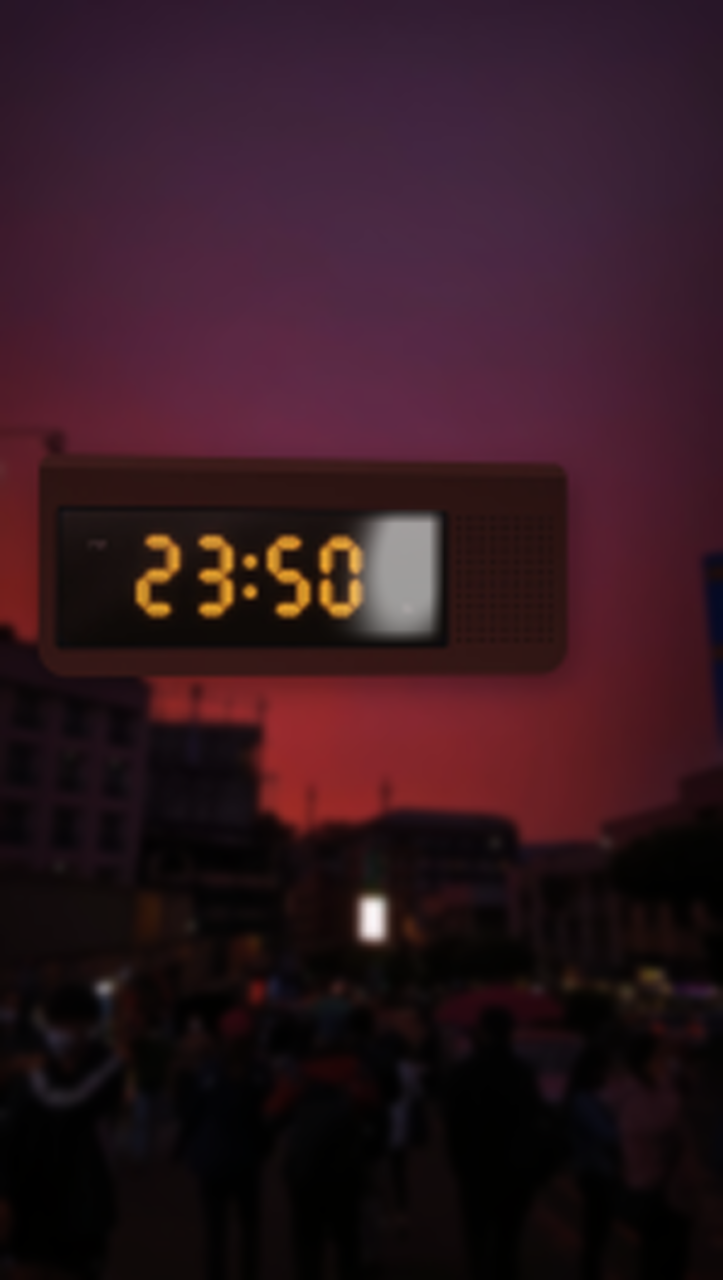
23:50
